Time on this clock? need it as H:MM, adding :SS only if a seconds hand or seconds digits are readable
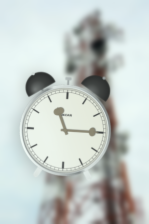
11:15
